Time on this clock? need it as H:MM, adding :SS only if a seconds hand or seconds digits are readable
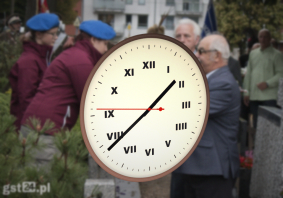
1:38:46
